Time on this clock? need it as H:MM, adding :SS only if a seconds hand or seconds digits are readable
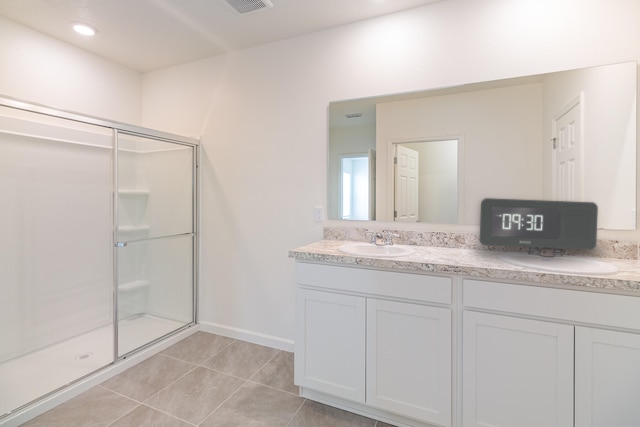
9:30
